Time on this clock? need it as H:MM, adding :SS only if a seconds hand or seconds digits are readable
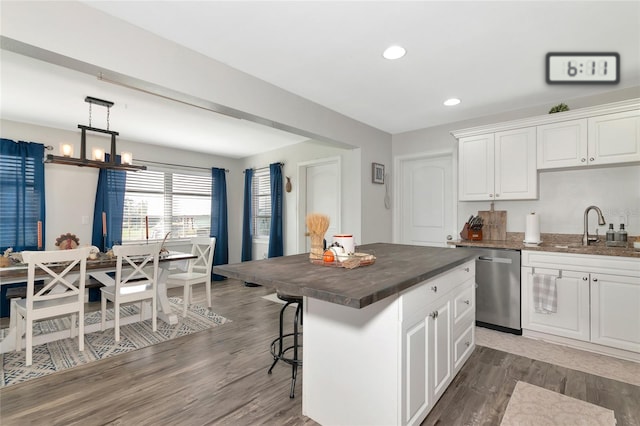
6:11
